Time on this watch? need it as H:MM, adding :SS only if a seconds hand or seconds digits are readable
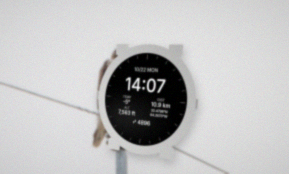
14:07
